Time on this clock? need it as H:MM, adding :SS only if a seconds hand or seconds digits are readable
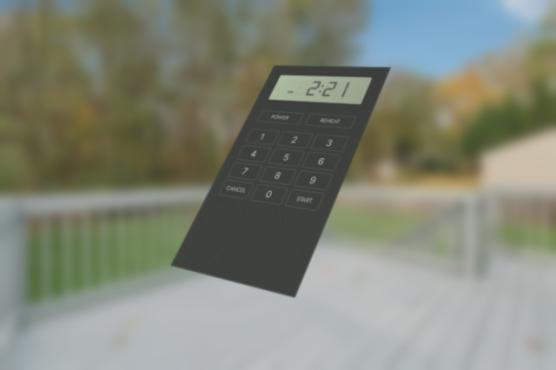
2:21
